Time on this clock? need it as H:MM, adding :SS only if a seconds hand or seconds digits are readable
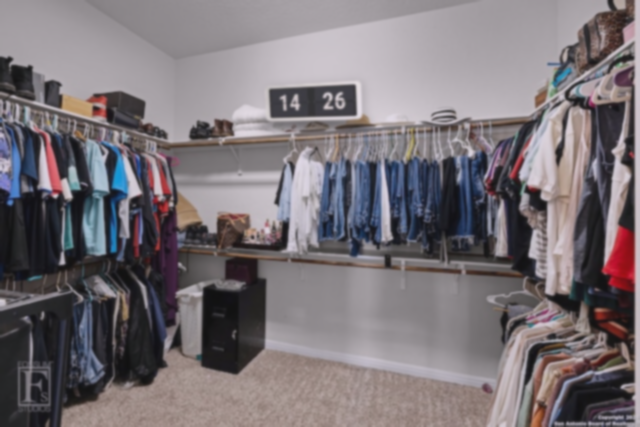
14:26
